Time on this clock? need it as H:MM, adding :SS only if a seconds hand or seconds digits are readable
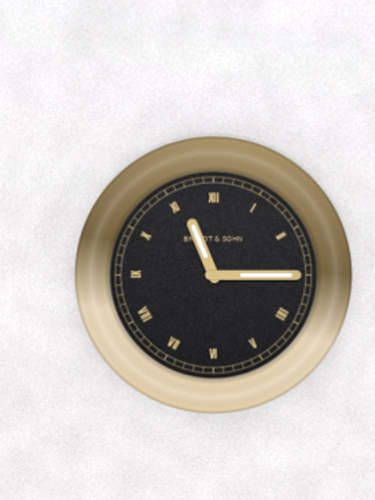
11:15
